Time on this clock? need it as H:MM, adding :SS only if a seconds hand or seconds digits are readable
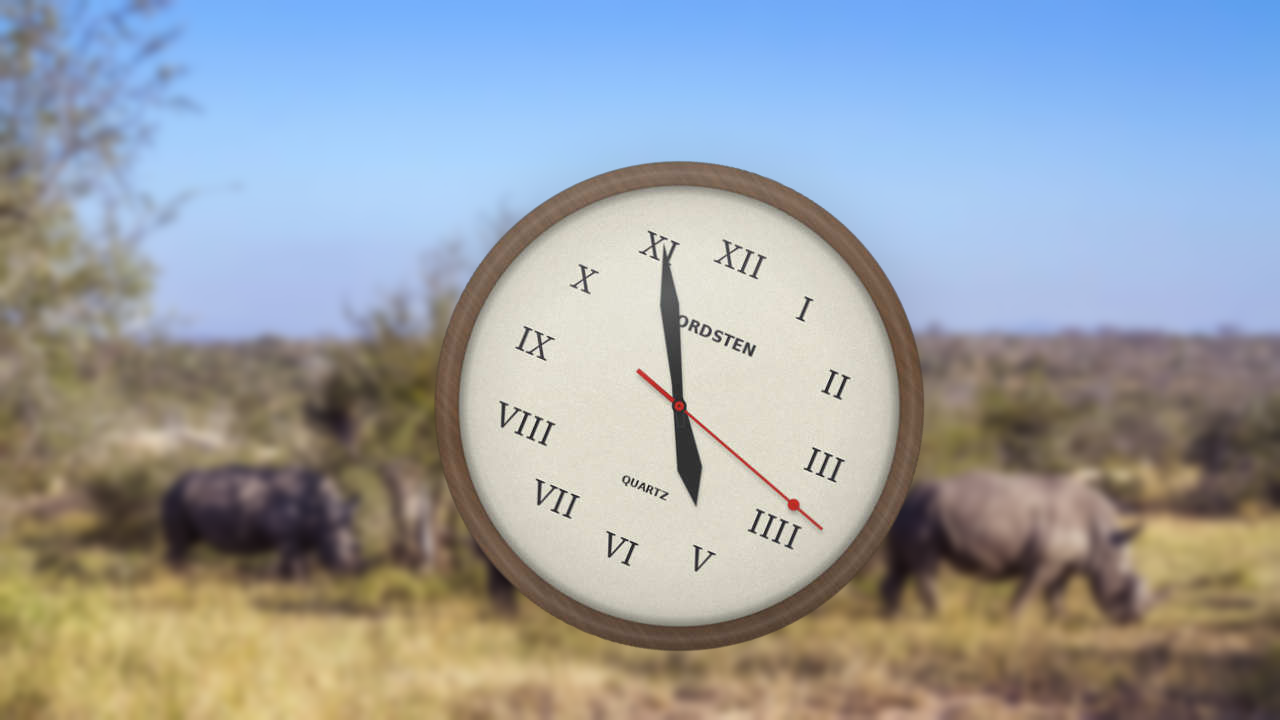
4:55:18
